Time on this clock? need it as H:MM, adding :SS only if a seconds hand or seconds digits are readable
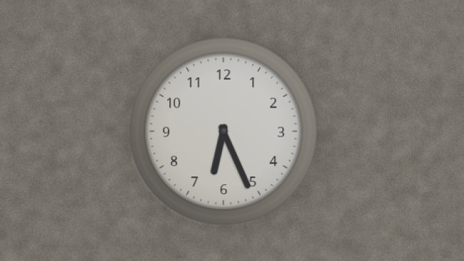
6:26
